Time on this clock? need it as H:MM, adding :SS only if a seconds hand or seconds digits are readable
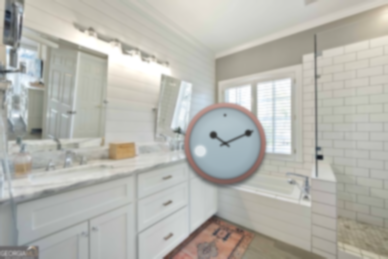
10:11
